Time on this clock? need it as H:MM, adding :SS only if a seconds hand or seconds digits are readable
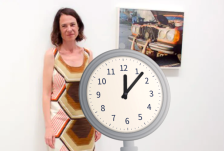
12:07
